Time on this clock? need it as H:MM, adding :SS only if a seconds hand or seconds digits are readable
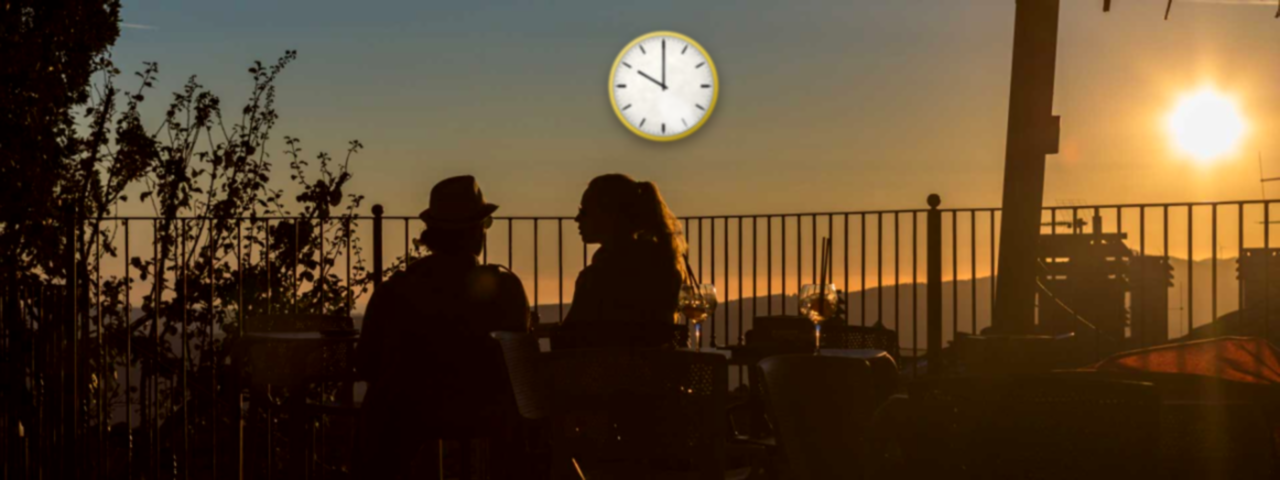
10:00
